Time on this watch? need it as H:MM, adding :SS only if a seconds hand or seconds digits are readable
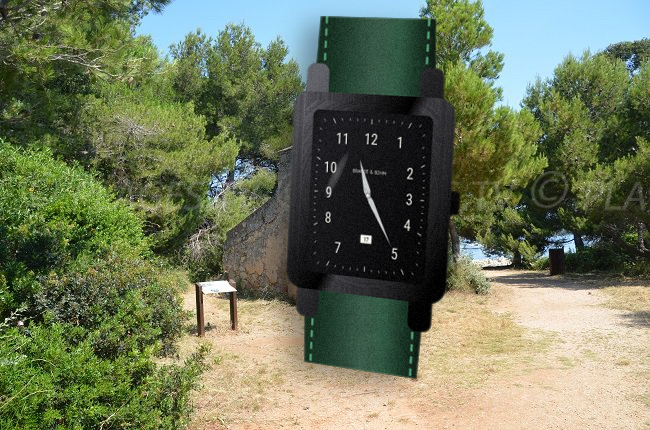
11:25
